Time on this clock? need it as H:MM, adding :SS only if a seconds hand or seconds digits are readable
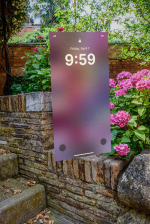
9:59
